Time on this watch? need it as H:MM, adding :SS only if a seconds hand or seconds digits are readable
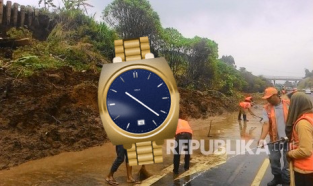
10:22
